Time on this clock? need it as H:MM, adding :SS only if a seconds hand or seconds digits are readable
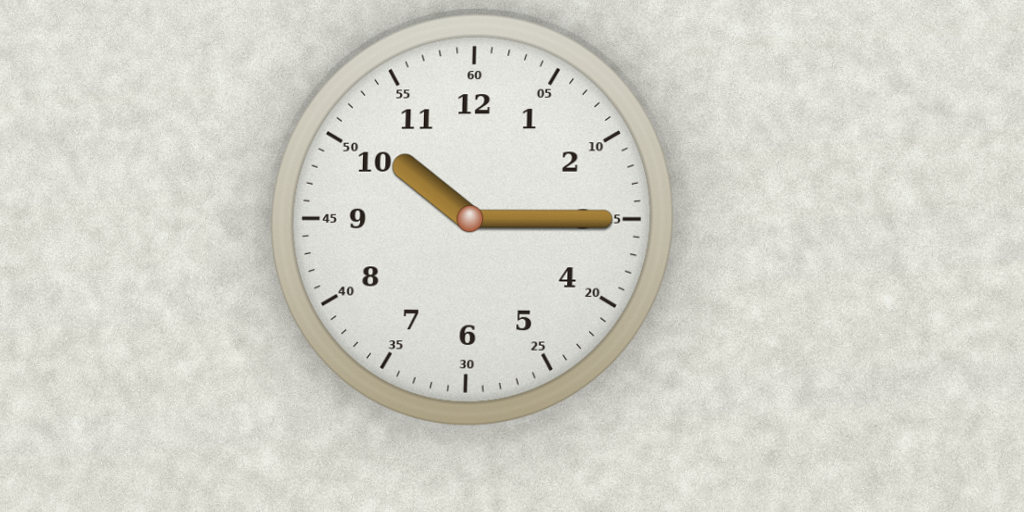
10:15
